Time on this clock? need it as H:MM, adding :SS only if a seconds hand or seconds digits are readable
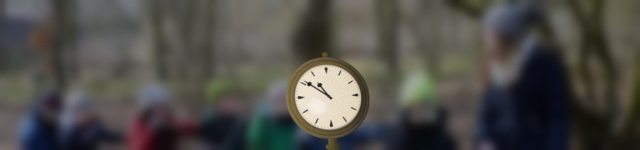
10:51
